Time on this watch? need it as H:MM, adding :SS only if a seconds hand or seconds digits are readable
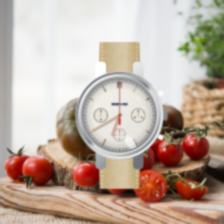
6:40
